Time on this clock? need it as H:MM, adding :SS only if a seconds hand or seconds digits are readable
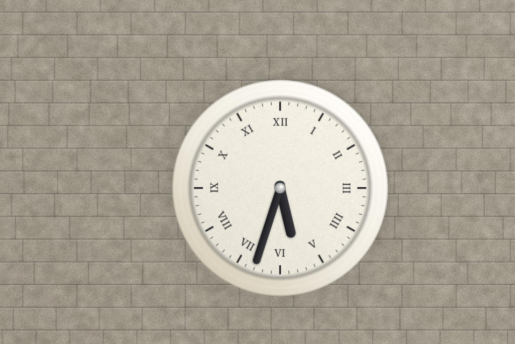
5:33
